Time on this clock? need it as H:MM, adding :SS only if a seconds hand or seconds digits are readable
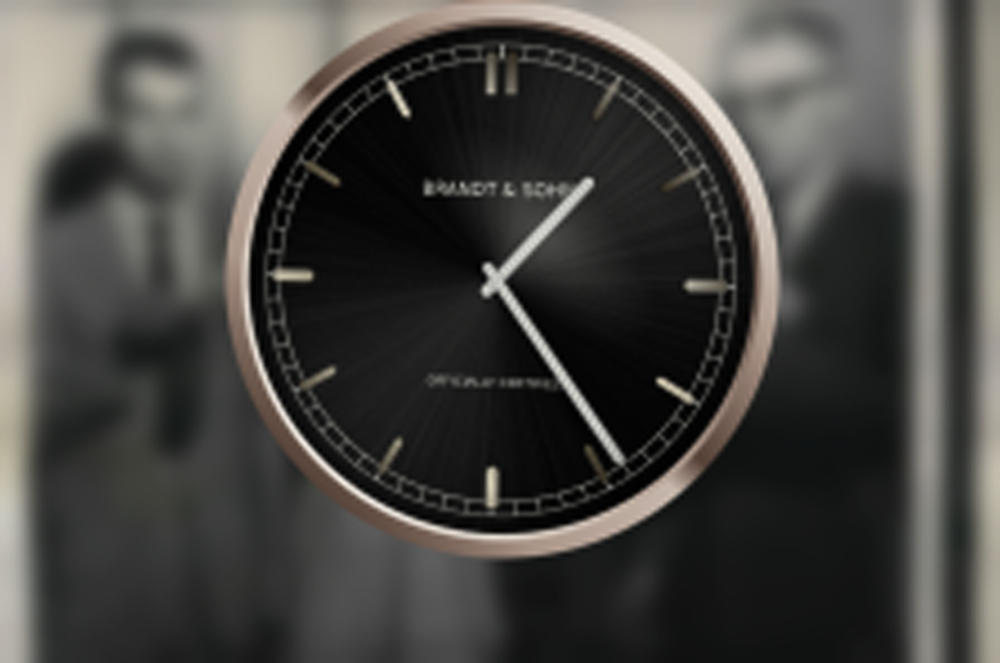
1:24
